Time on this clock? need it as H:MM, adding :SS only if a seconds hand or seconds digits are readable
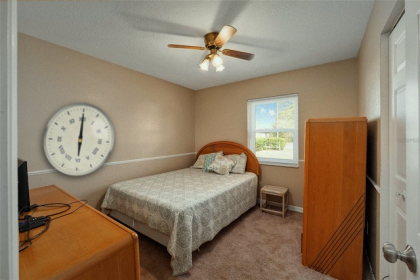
6:00
